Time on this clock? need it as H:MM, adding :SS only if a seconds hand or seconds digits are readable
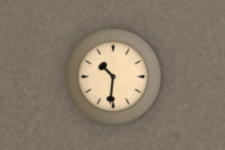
10:31
